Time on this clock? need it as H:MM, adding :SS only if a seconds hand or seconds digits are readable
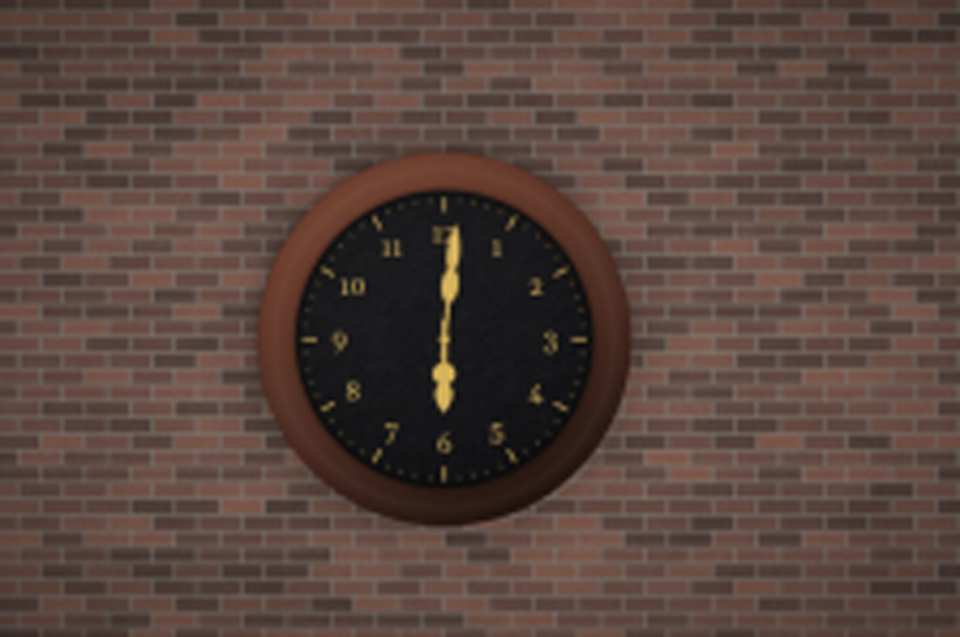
6:01
